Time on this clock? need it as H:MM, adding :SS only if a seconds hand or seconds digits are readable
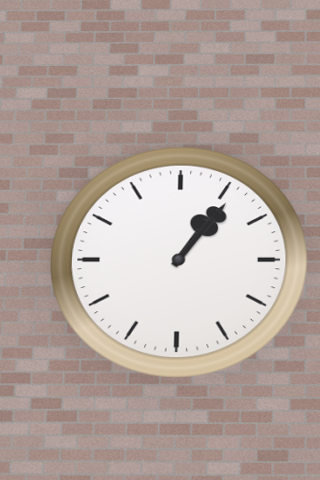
1:06
